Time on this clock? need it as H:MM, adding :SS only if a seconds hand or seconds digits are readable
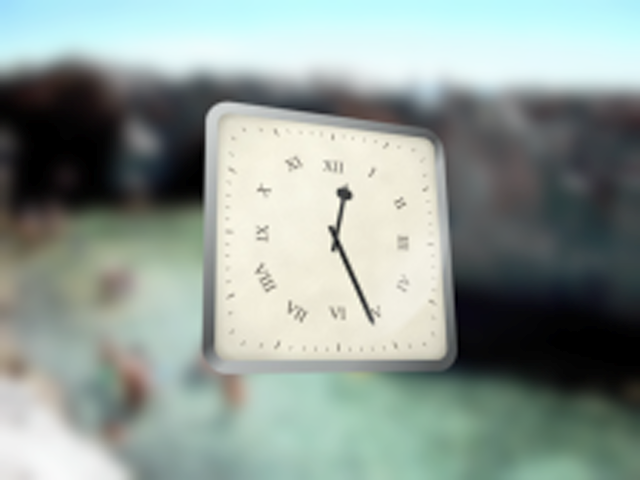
12:26
